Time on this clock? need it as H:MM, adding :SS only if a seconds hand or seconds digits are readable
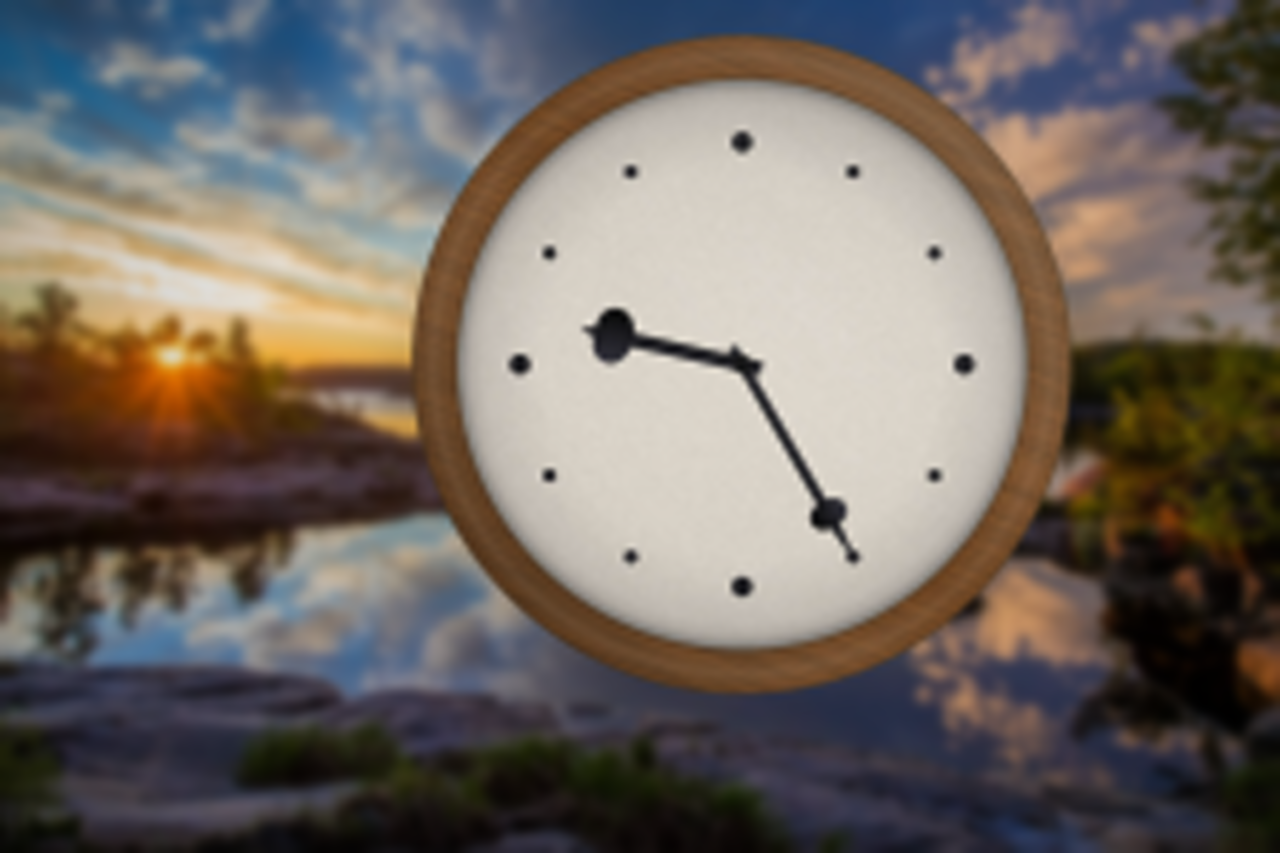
9:25
